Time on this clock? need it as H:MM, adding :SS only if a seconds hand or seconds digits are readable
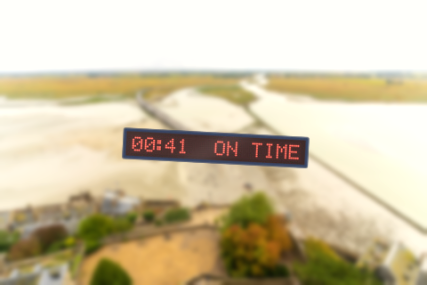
0:41
